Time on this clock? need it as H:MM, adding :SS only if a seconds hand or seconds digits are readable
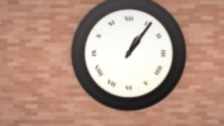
1:06
